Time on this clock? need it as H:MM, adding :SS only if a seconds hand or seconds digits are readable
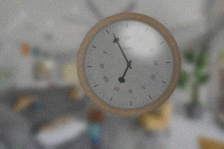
6:56
